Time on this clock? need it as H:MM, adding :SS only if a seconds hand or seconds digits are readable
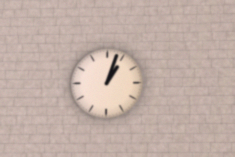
1:03
